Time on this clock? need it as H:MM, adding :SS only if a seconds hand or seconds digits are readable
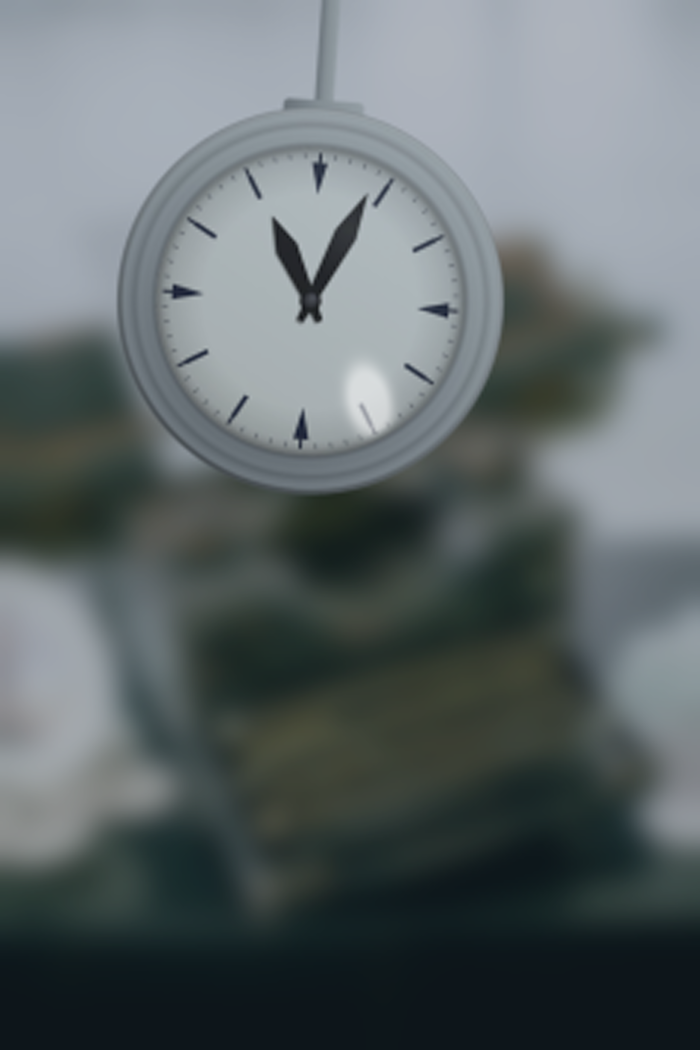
11:04
